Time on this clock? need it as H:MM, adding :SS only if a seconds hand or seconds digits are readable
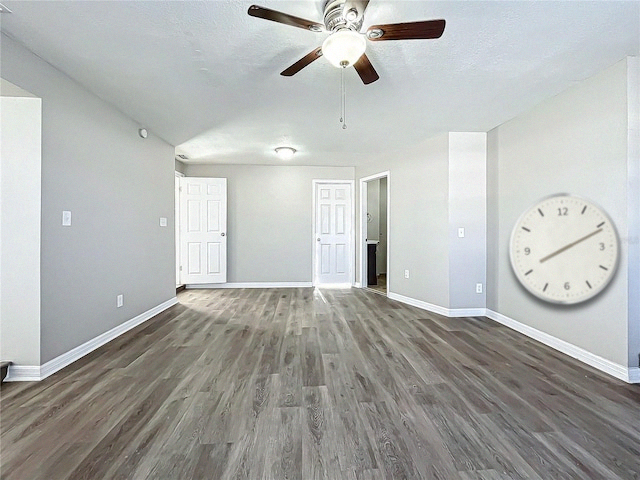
8:11
